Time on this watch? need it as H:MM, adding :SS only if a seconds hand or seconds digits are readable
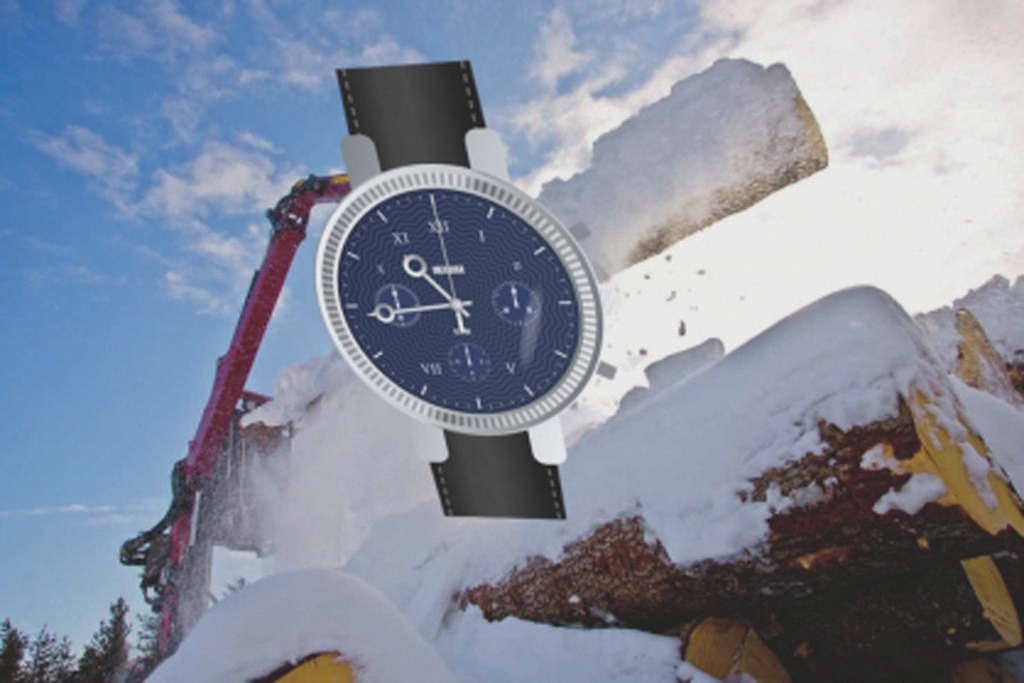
10:44
